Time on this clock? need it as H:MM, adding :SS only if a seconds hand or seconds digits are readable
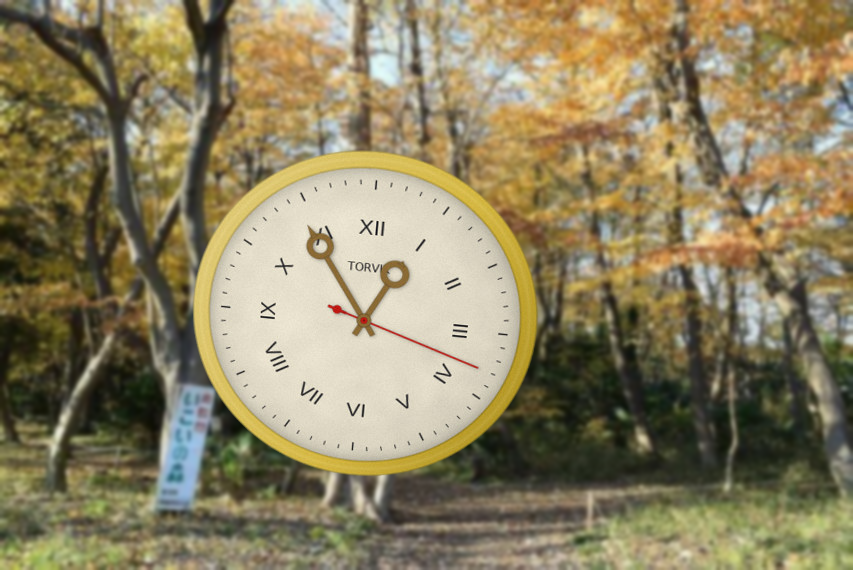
12:54:18
